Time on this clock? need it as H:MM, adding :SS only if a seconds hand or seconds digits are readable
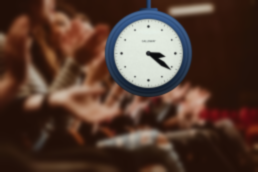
3:21
